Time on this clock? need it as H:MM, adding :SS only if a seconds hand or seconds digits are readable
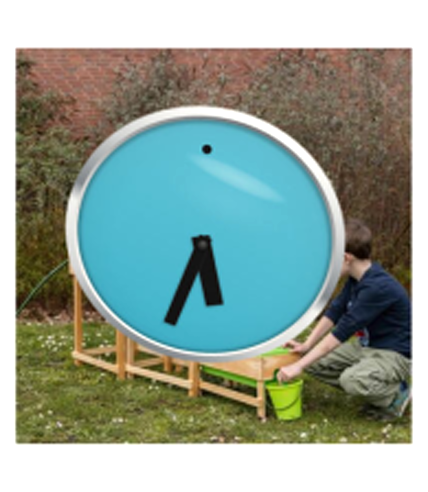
5:33
